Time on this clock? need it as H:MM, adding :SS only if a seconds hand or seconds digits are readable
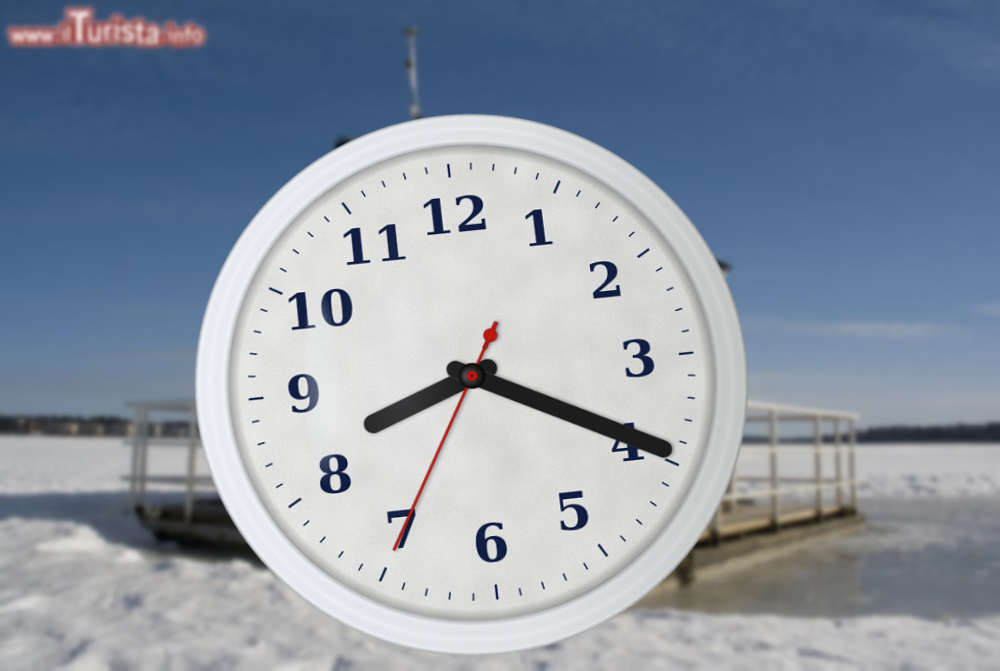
8:19:35
